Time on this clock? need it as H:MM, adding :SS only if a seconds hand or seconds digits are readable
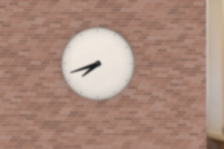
7:42
